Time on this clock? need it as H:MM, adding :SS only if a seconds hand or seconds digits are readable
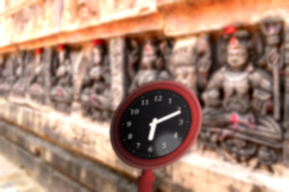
6:11
